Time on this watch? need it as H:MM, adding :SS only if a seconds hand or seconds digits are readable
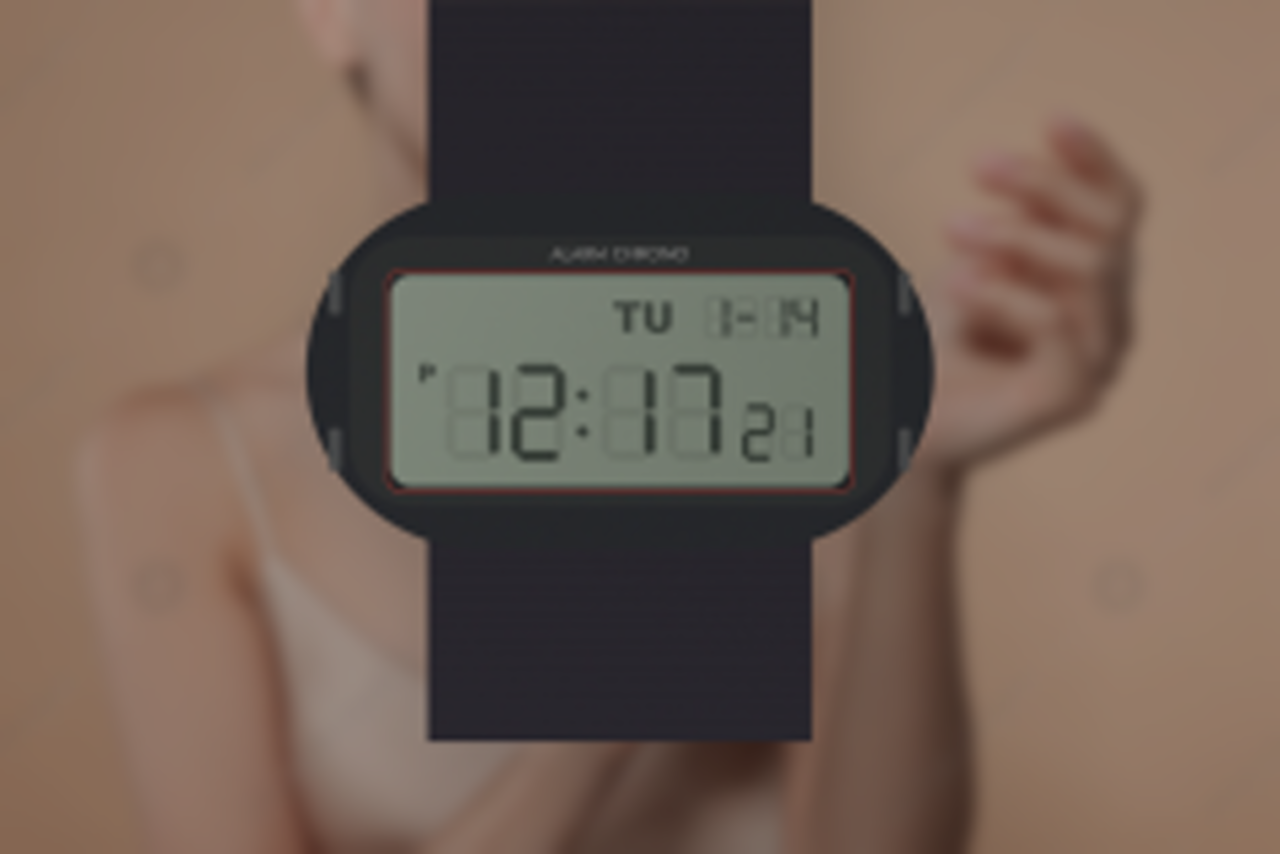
12:17:21
